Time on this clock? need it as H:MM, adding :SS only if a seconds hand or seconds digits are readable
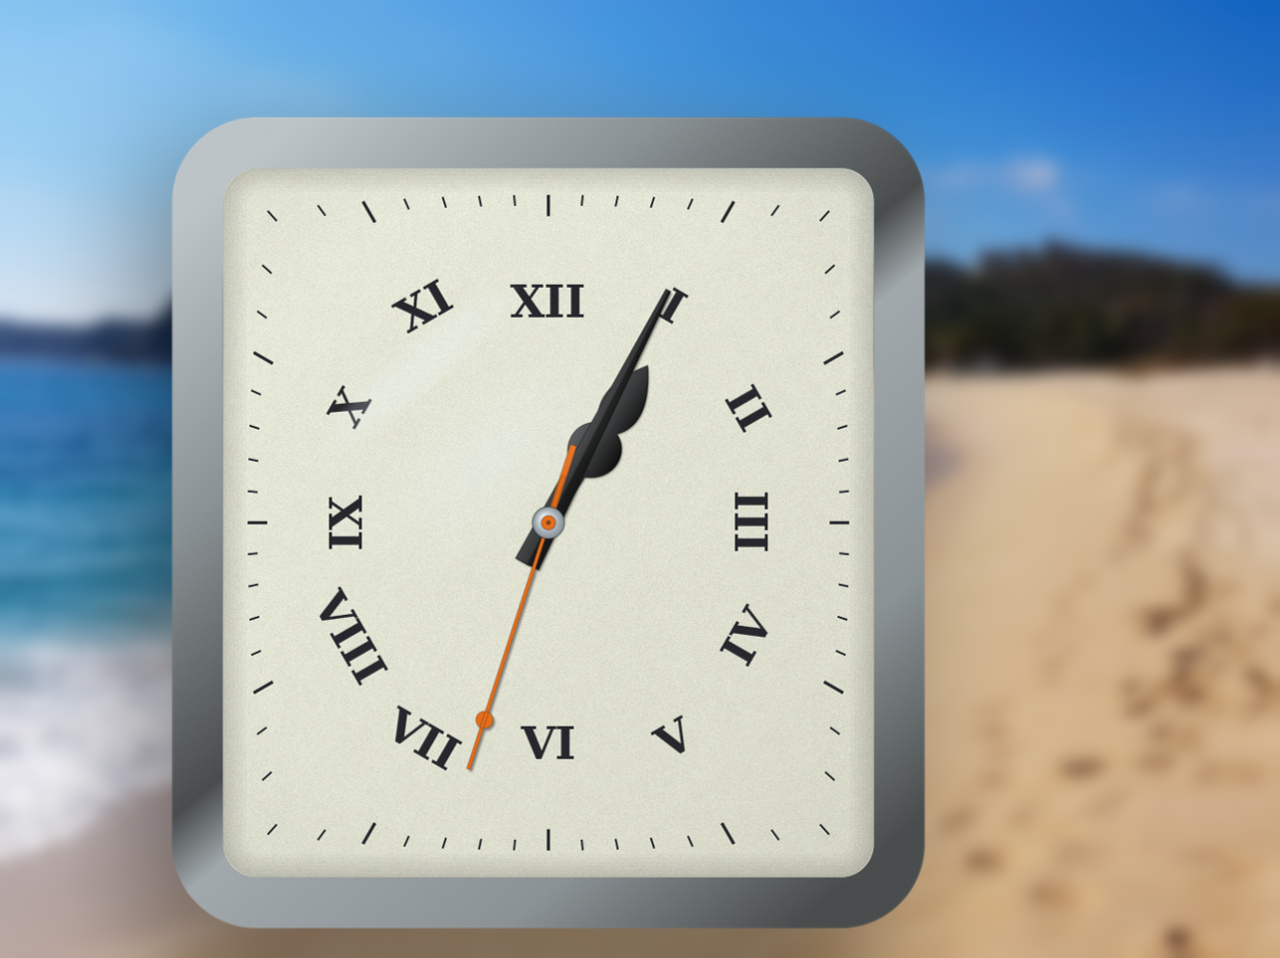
1:04:33
